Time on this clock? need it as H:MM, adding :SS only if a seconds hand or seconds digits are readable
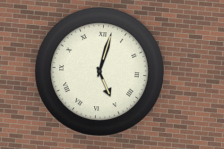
5:02
